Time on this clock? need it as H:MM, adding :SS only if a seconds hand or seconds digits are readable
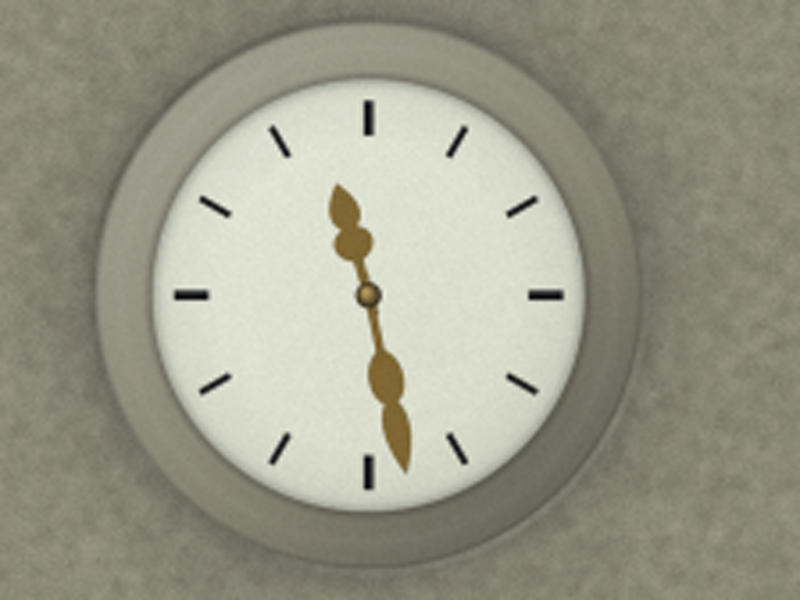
11:28
